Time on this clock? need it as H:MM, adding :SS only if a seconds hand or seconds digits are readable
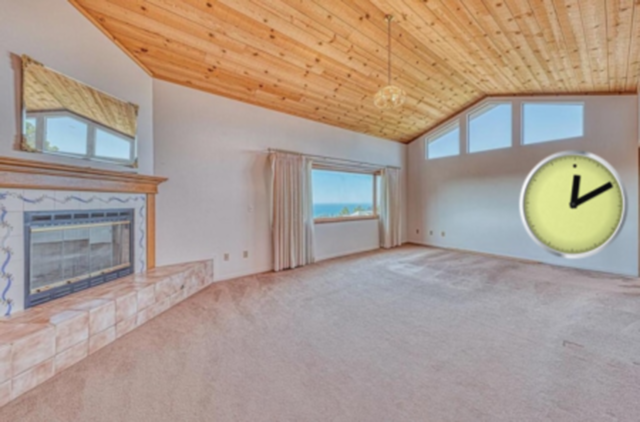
12:10
